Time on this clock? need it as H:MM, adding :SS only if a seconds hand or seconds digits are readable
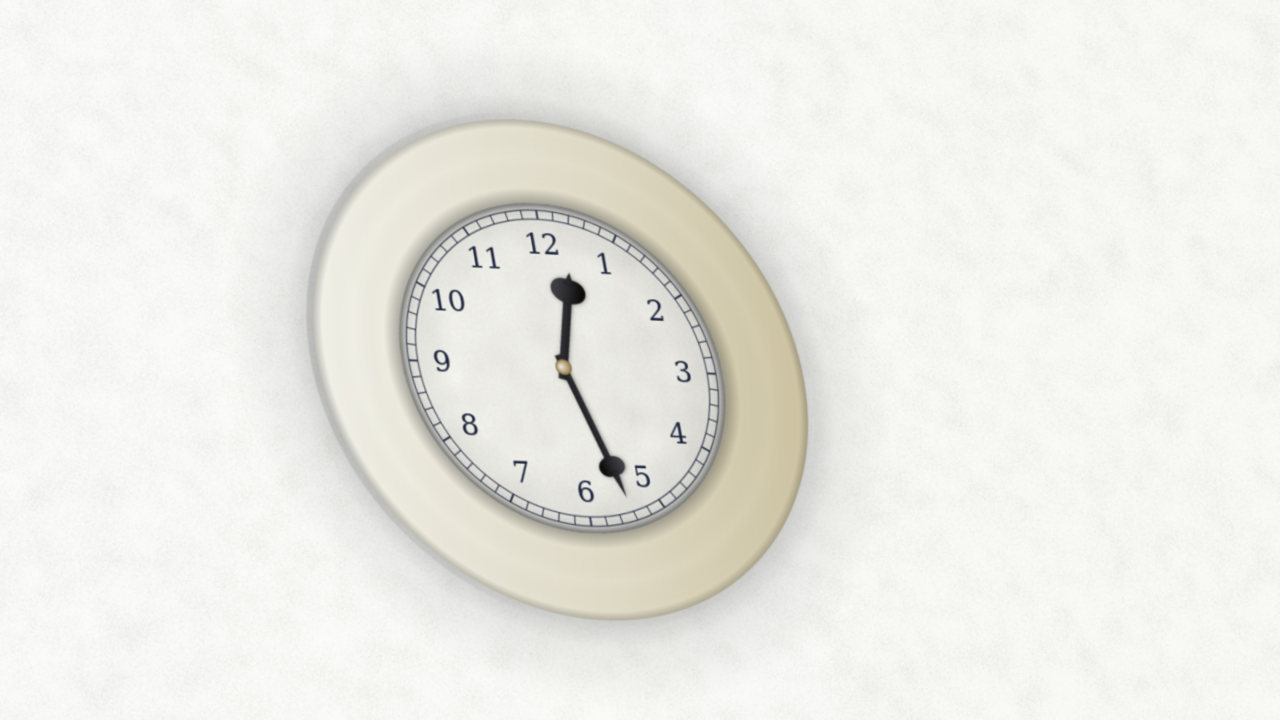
12:27
